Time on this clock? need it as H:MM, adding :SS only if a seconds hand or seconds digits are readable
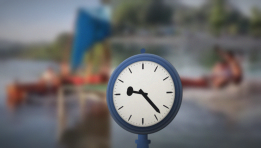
9:23
